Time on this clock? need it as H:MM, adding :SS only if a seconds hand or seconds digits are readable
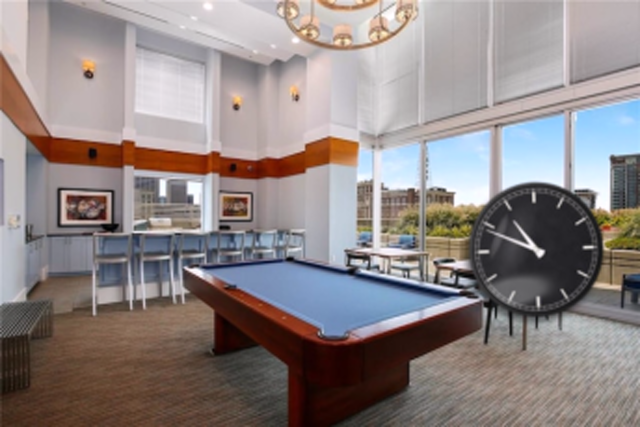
10:49
